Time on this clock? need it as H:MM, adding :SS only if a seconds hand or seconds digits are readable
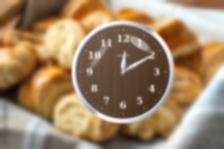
12:10
